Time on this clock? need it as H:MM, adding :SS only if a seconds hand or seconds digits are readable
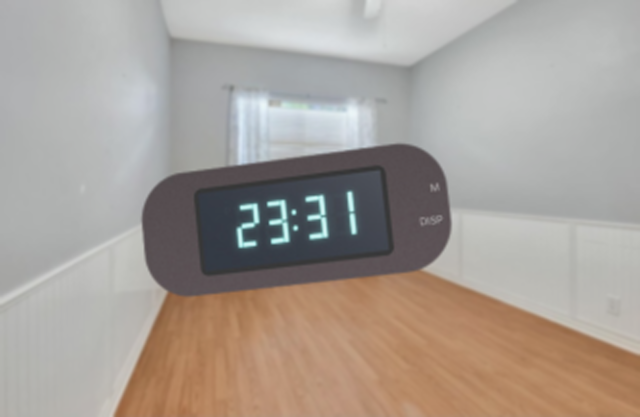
23:31
